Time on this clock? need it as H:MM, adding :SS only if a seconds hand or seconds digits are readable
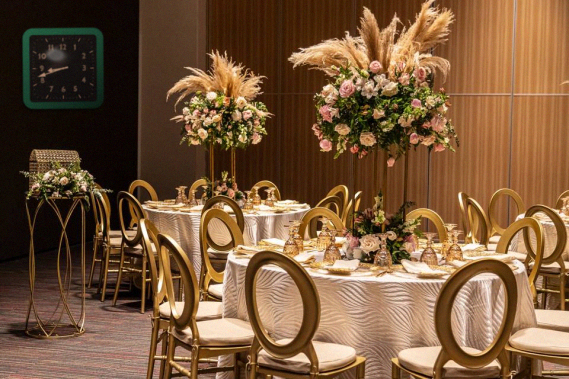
8:42
